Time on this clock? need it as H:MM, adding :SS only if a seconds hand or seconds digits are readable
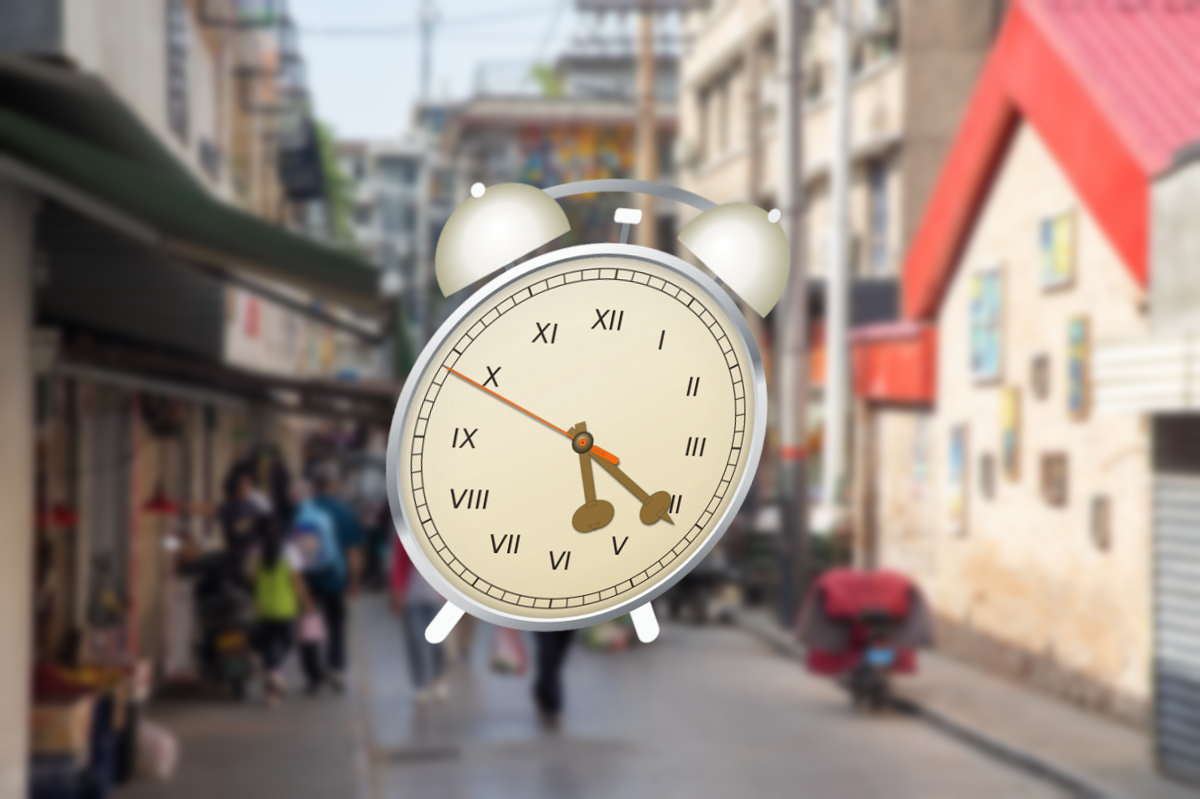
5:20:49
